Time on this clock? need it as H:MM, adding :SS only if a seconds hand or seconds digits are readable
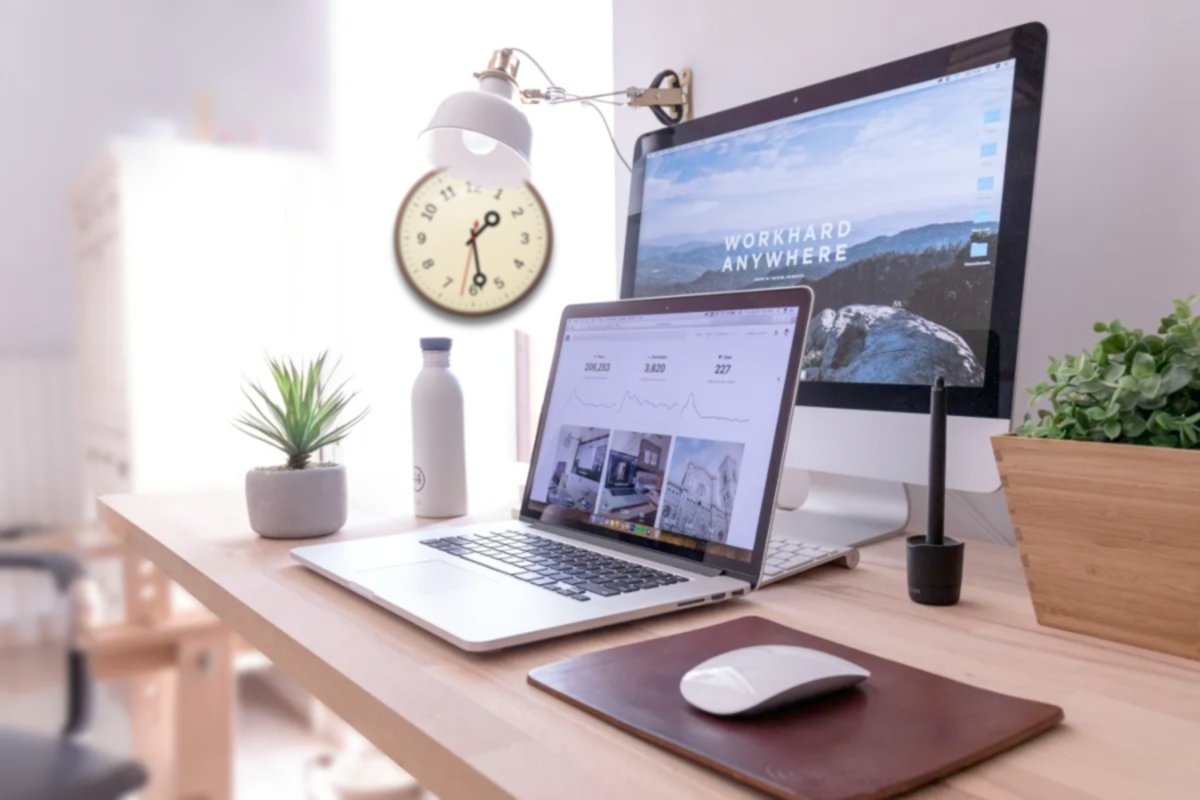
1:28:32
